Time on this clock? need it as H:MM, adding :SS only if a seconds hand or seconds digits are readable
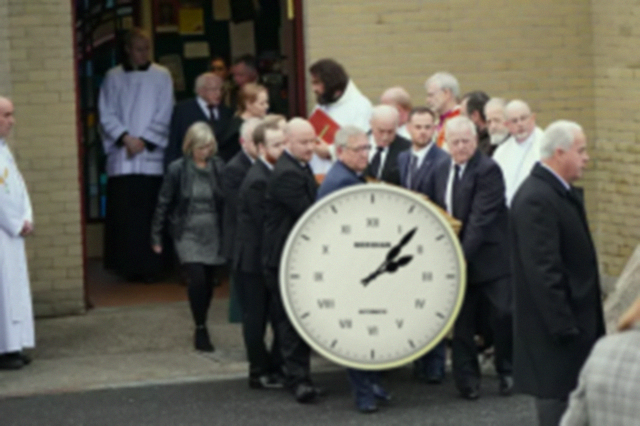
2:07
